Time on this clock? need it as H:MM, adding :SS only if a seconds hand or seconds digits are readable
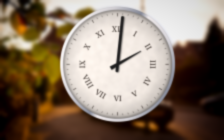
2:01
